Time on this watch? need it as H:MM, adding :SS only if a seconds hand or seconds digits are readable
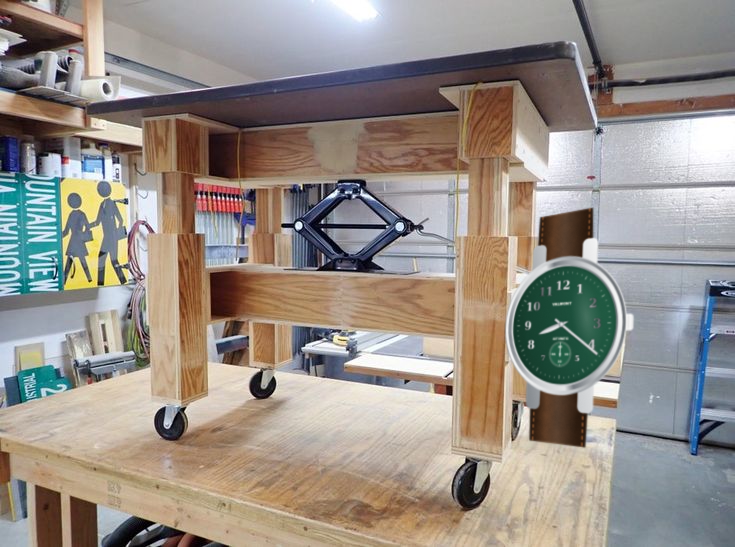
8:21
